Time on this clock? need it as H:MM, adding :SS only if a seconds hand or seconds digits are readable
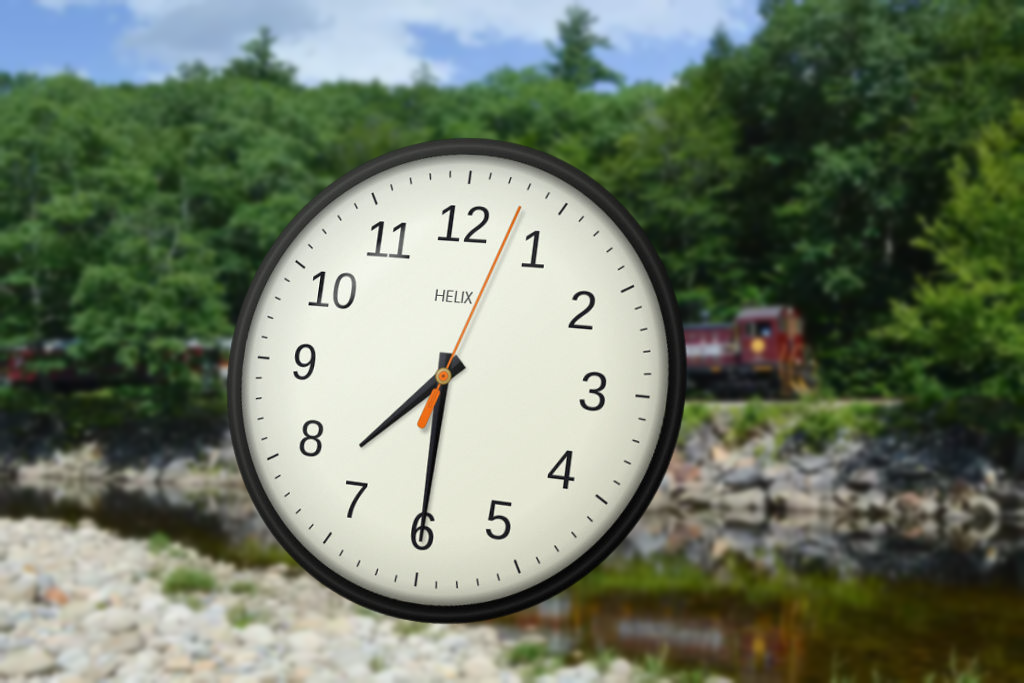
7:30:03
